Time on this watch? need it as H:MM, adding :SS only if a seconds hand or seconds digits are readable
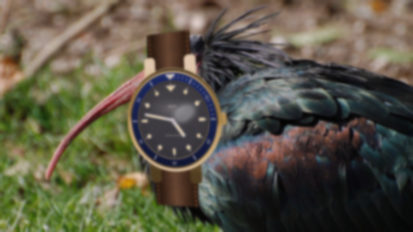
4:47
